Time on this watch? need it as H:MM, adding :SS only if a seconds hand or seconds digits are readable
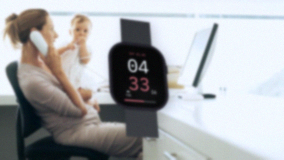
4:33
